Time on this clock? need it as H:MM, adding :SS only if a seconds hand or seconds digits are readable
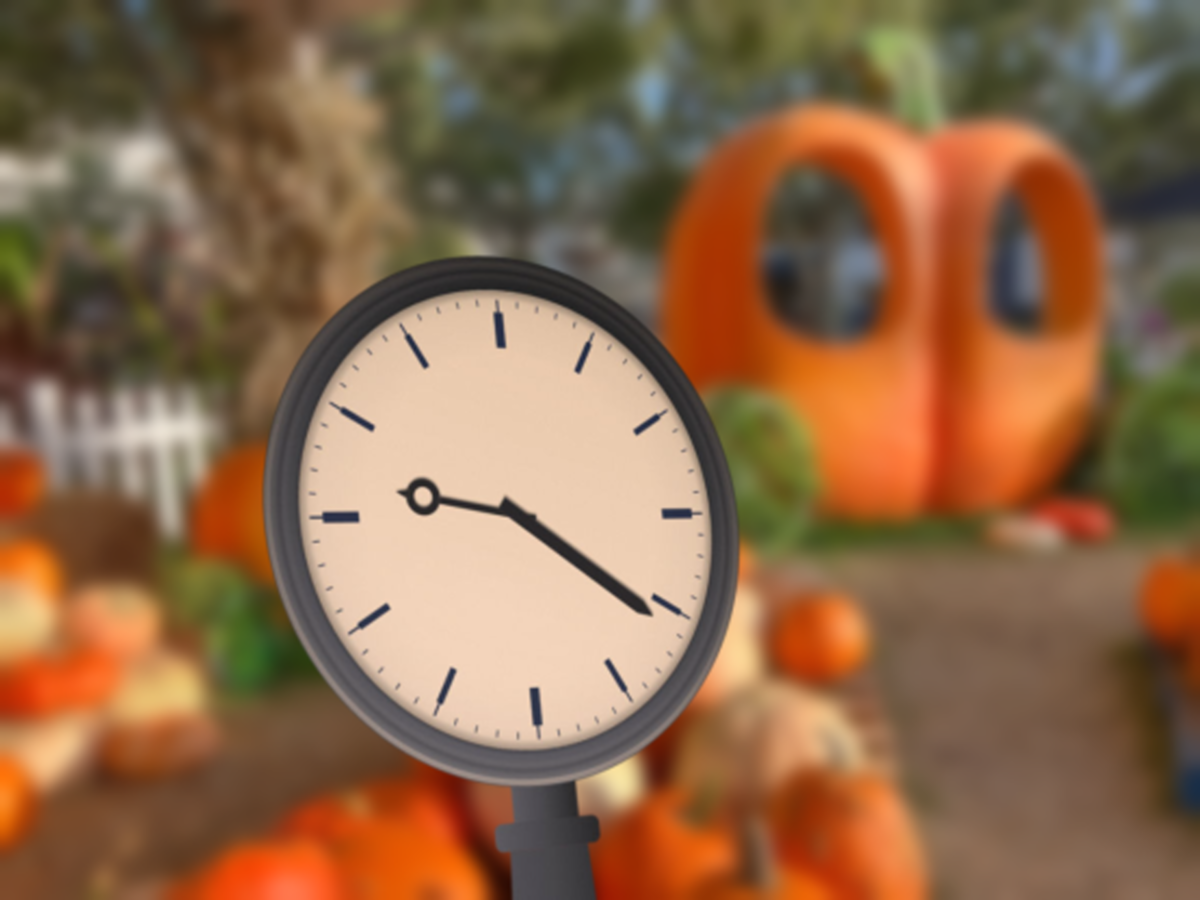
9:21
